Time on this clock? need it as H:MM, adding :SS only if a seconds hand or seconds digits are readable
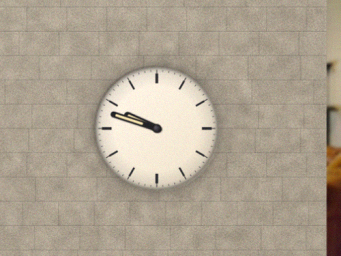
9:48
